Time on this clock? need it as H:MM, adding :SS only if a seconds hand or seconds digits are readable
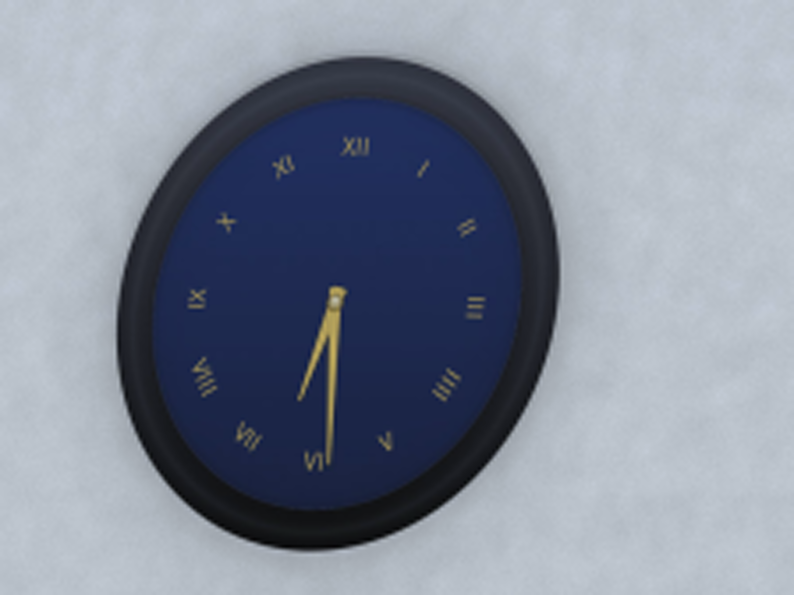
6:29
